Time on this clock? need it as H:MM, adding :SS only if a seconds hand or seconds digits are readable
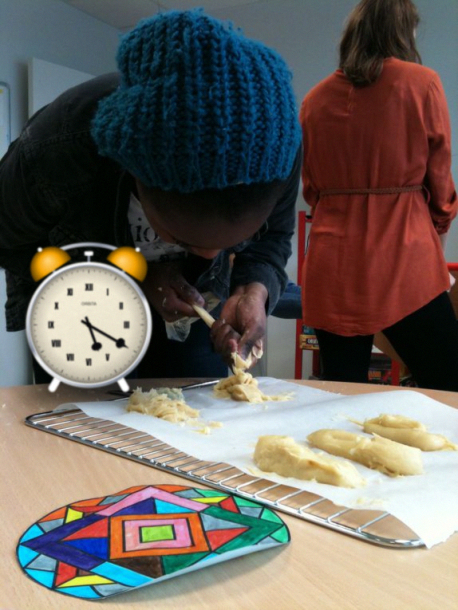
5:20
